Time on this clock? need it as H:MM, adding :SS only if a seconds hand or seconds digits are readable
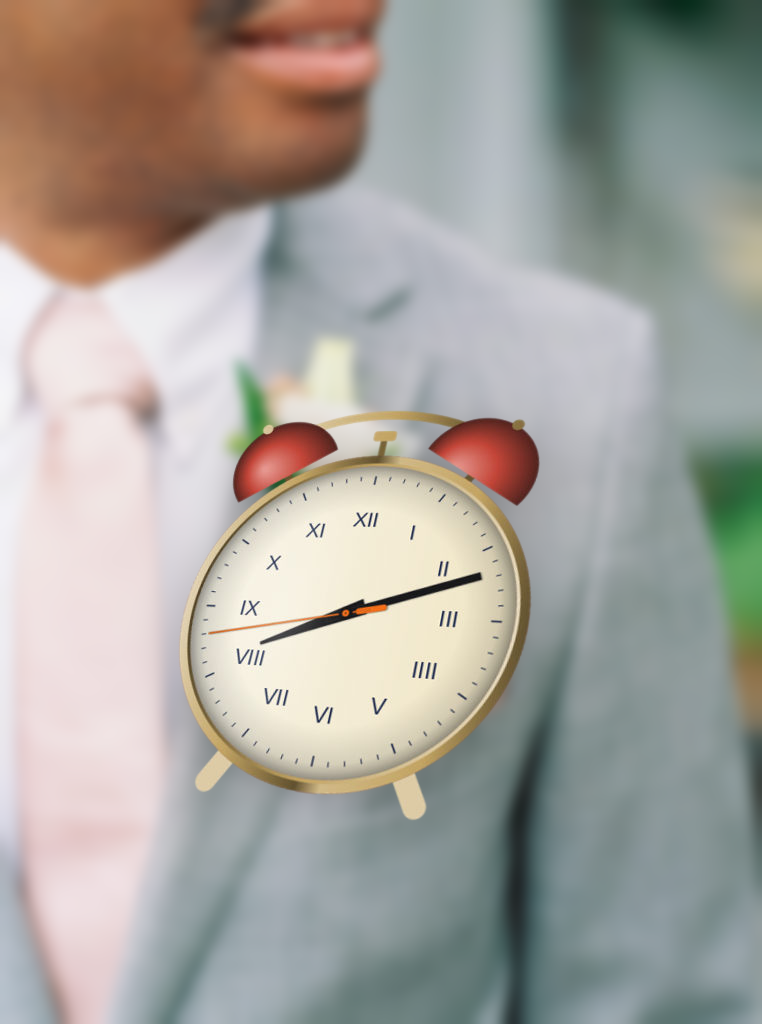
8:11:43
